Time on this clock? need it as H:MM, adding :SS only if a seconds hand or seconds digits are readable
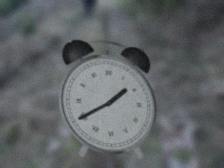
1:40
